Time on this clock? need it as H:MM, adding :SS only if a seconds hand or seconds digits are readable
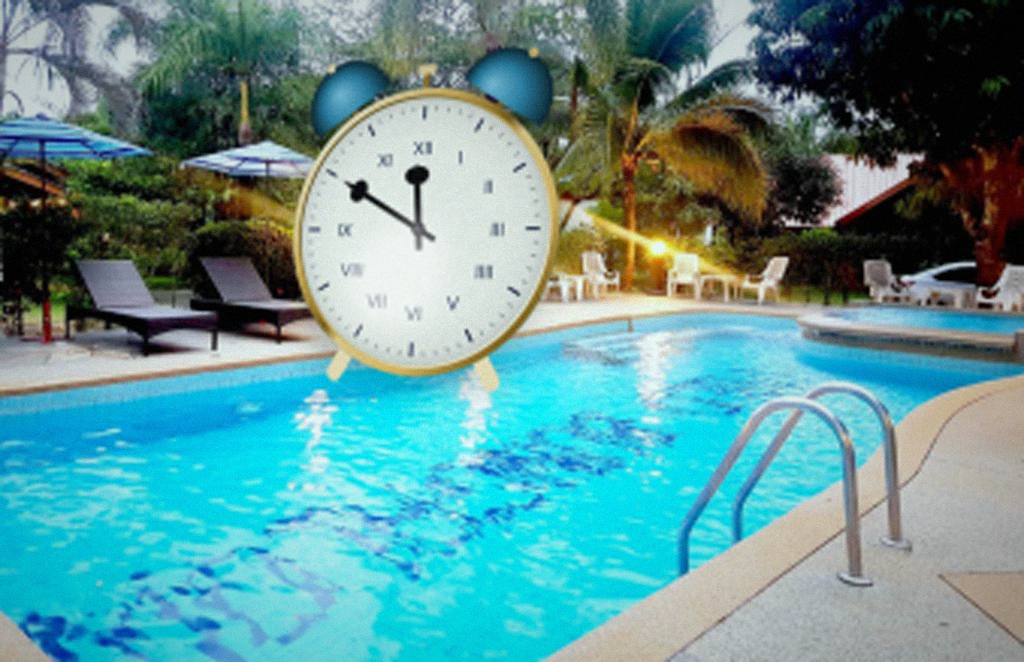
11:50
